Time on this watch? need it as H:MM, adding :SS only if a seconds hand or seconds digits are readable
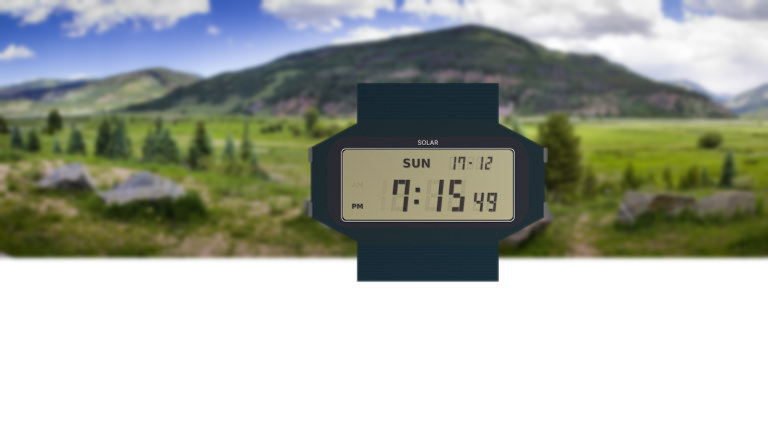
7:15:49
